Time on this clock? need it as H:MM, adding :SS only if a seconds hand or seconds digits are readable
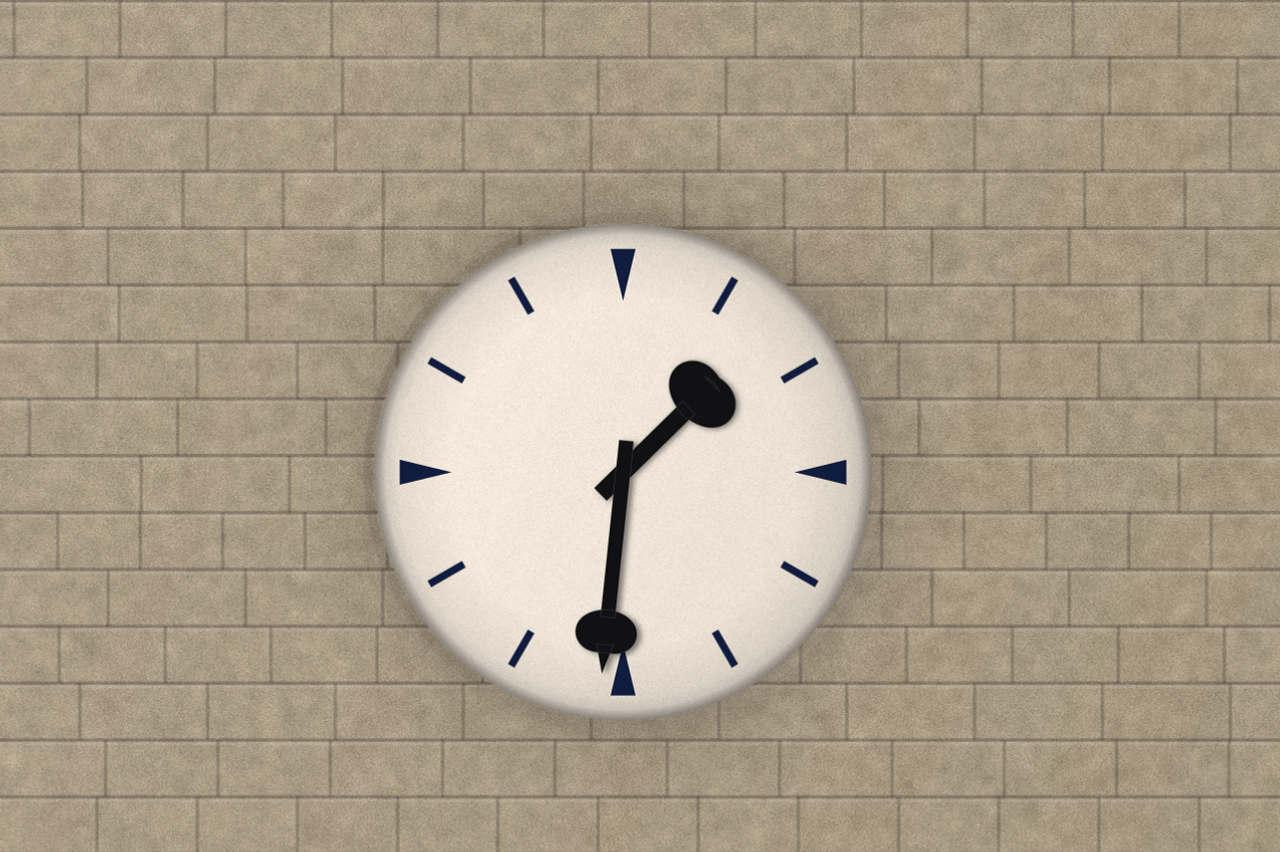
1:31
